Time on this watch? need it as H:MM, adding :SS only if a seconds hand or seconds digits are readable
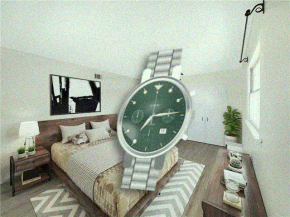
7:14
